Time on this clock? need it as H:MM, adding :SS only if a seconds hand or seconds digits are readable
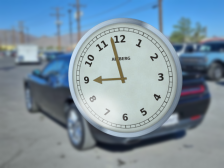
8:58
